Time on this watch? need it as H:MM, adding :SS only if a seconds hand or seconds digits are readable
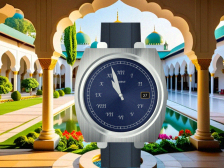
10:57
